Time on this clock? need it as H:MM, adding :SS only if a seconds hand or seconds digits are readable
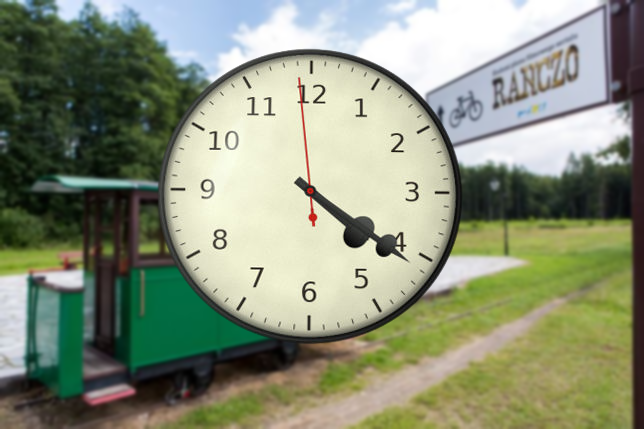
4:20:59
